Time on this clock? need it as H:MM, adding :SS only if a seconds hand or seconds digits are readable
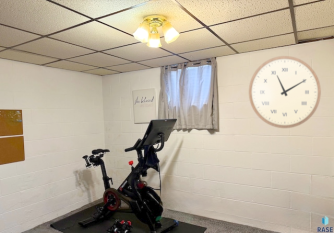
11:10
